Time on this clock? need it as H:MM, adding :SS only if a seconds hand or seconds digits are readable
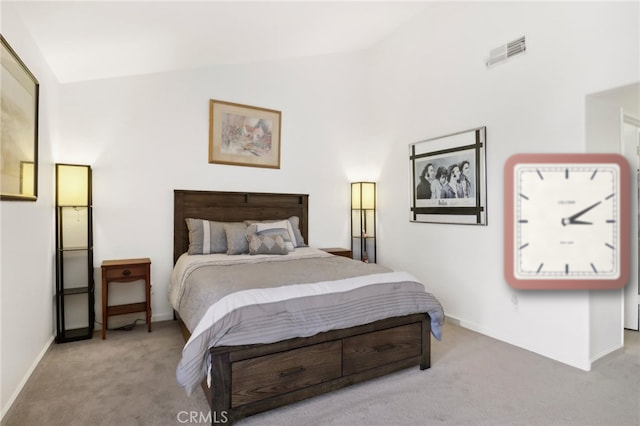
3:10
